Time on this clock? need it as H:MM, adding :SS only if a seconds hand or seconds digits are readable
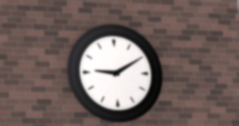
9:10
